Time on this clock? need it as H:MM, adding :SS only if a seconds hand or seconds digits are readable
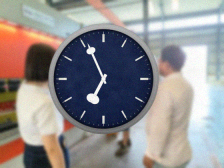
6:56
